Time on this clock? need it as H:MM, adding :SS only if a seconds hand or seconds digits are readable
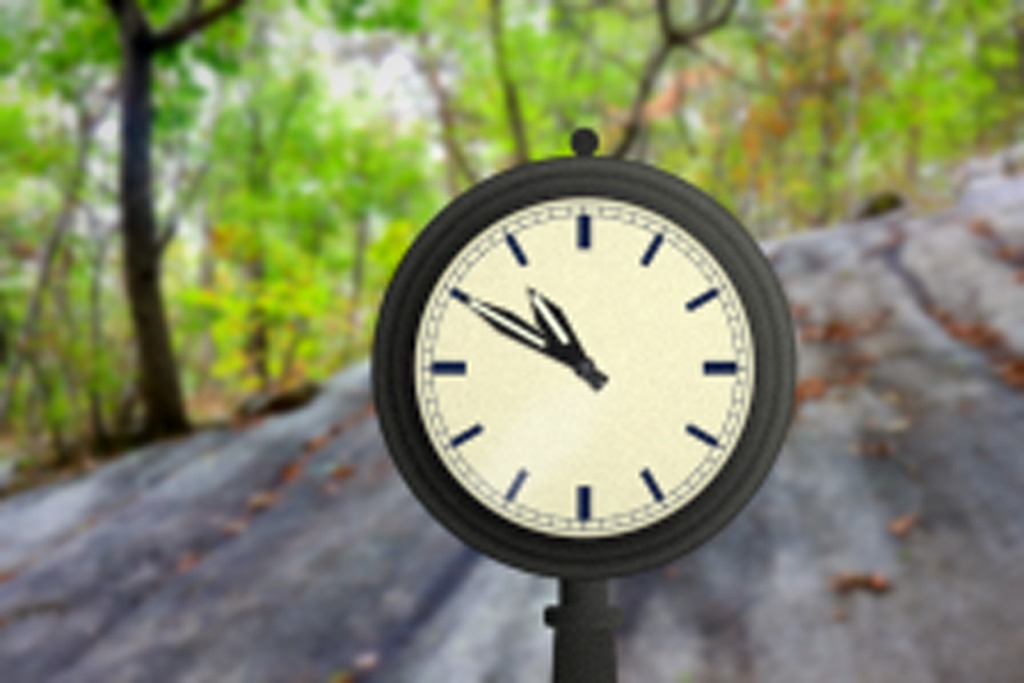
10:50
